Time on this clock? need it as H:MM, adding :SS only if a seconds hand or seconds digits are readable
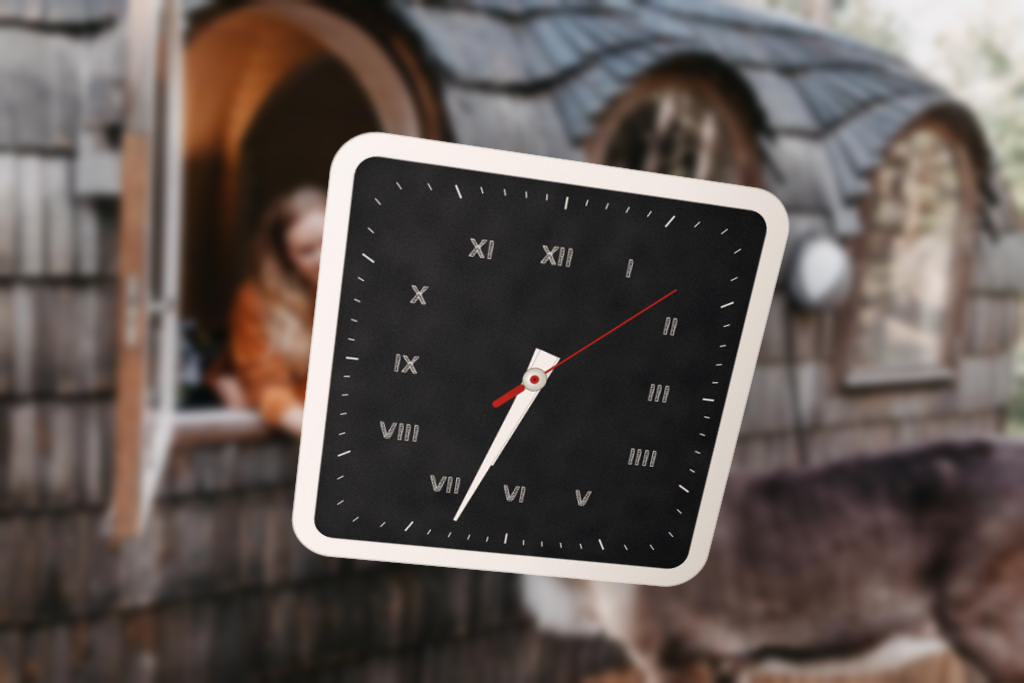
6:33:08
